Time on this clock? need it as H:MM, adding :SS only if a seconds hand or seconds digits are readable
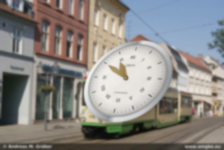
10:50
